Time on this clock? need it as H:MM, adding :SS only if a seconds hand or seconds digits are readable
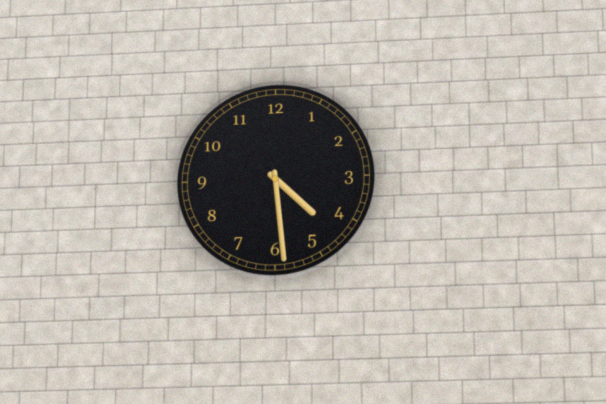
4:29
